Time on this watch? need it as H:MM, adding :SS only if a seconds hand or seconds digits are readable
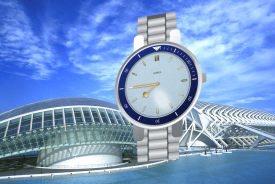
7:45
